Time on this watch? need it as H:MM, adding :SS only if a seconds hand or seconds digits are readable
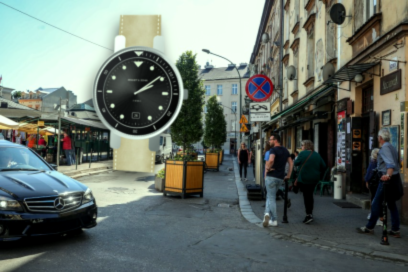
2:09
